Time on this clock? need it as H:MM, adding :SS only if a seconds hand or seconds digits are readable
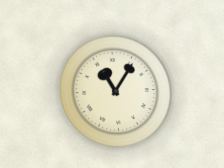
11:06
